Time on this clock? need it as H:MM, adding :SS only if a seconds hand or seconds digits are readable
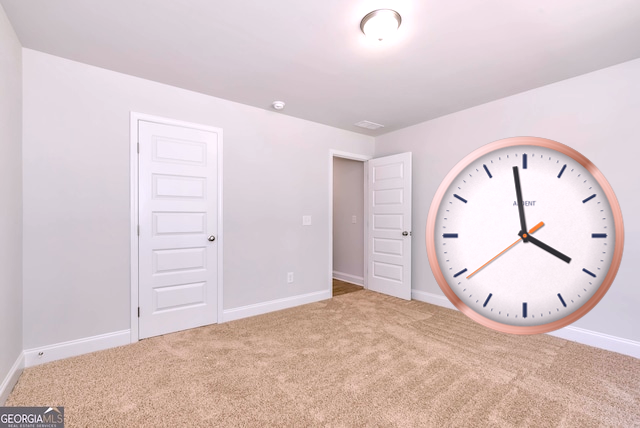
3:58:39
